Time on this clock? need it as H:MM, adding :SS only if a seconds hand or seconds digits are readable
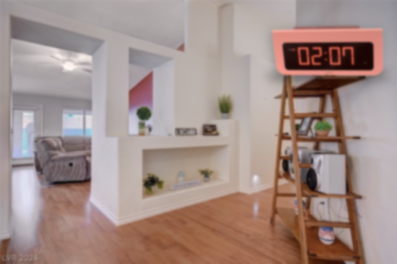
2:07
